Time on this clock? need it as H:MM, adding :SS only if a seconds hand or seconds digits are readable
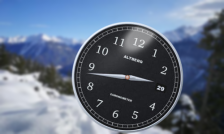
2:43
